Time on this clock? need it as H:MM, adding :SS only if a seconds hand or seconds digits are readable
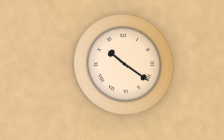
10:21
